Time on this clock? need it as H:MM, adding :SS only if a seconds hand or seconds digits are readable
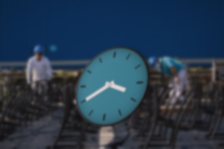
3:40
